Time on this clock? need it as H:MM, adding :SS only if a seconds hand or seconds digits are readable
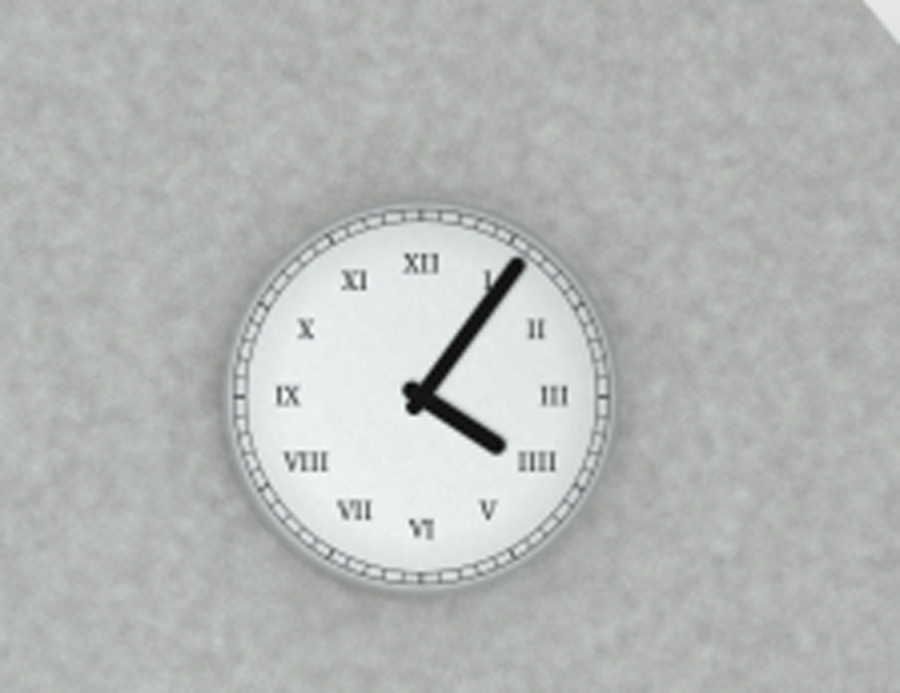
4:06
